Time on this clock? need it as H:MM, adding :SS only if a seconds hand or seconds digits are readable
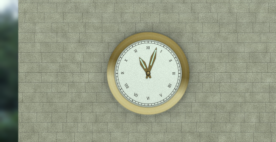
11:03
